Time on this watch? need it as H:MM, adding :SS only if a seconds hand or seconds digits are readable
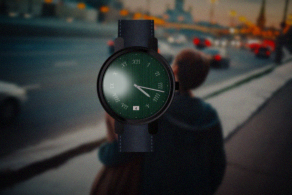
4:17
